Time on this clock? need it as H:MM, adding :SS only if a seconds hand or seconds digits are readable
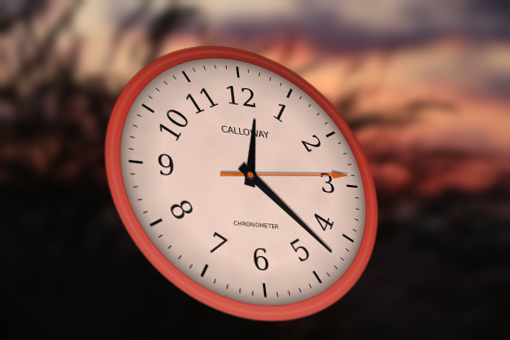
12:22:14
